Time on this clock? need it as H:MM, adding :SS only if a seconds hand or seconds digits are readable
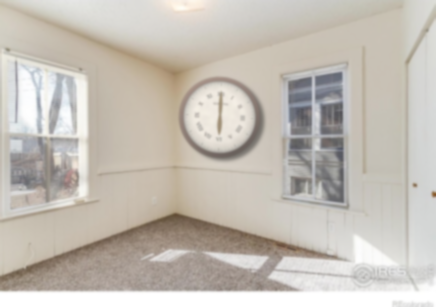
6:00
